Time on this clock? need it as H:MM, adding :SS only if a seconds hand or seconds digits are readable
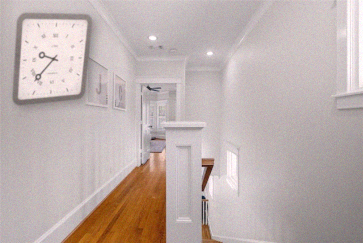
9:37
